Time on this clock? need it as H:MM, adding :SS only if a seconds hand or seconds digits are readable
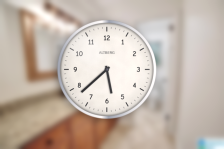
5:38
